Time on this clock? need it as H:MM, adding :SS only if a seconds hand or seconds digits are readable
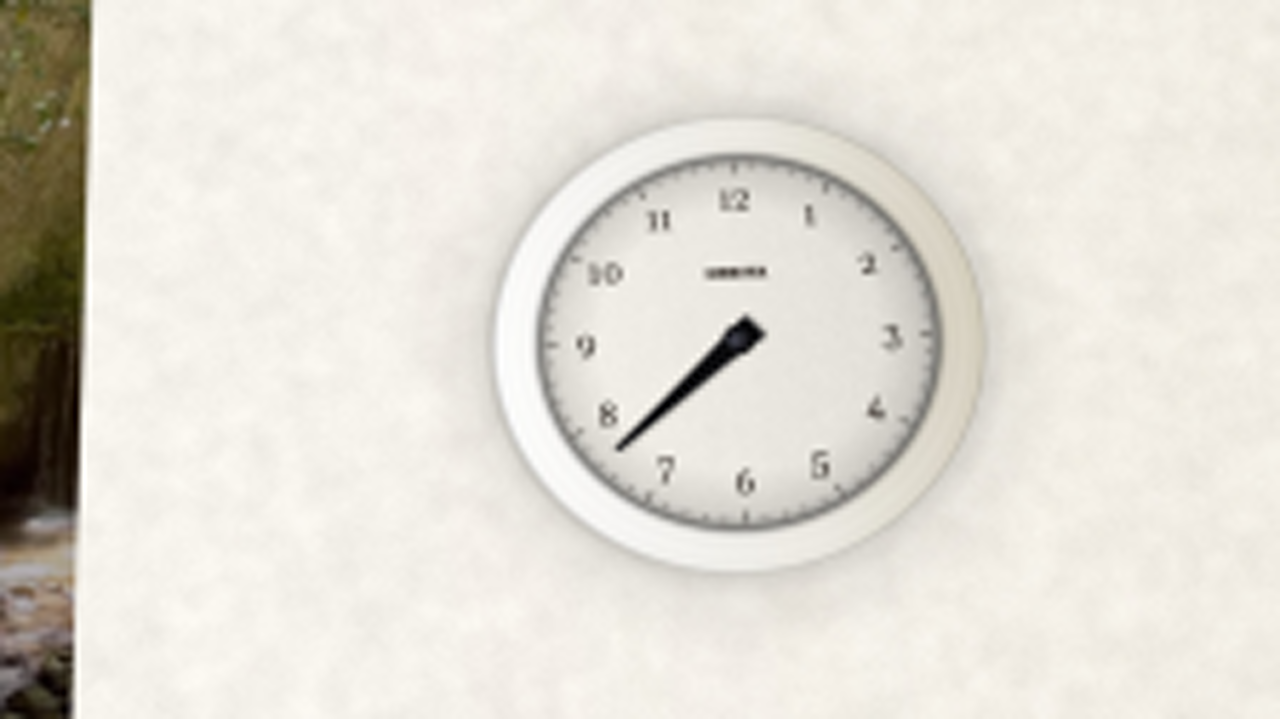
7:38
